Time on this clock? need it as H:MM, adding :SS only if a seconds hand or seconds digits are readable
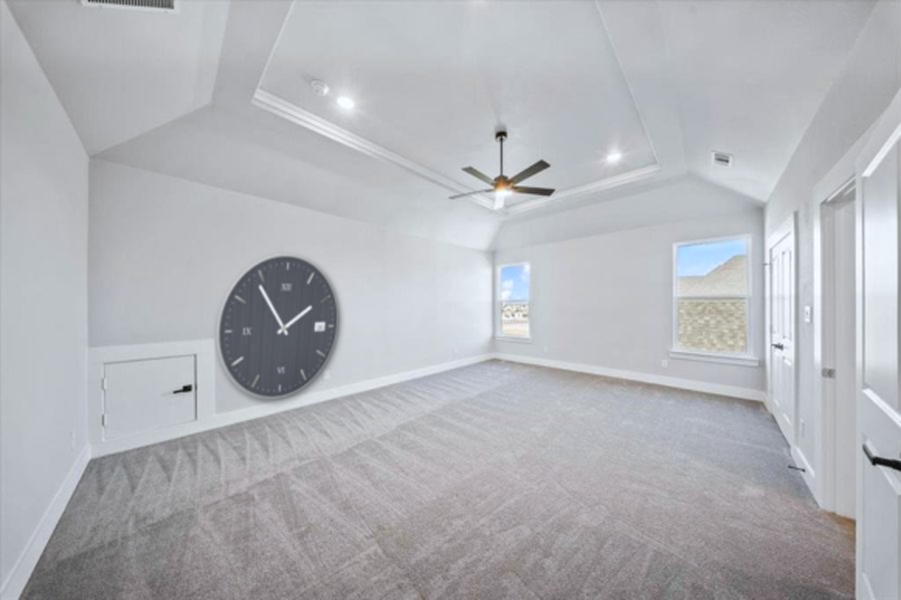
1:54
